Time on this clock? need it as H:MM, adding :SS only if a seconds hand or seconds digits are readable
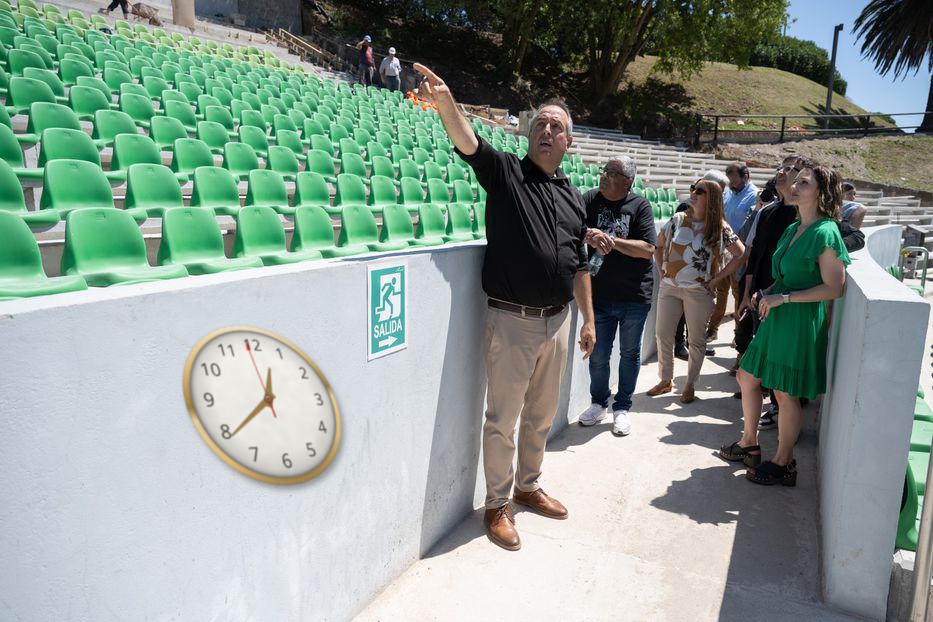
12:38:59
